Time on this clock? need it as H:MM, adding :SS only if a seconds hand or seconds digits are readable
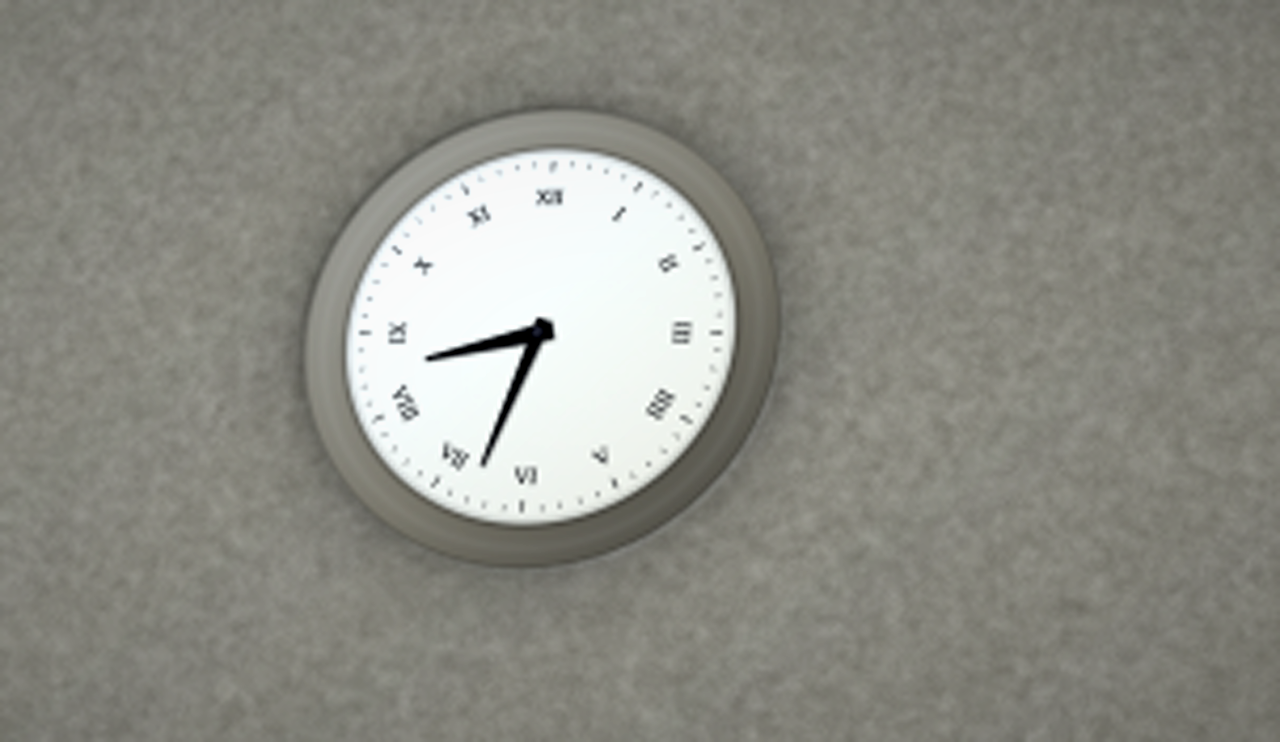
8:33
